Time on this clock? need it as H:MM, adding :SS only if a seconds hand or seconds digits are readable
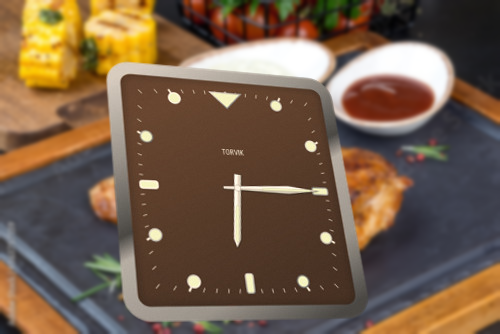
6:15
